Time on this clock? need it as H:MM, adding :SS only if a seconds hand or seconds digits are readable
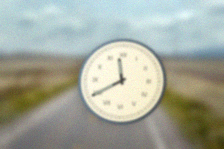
11:40
